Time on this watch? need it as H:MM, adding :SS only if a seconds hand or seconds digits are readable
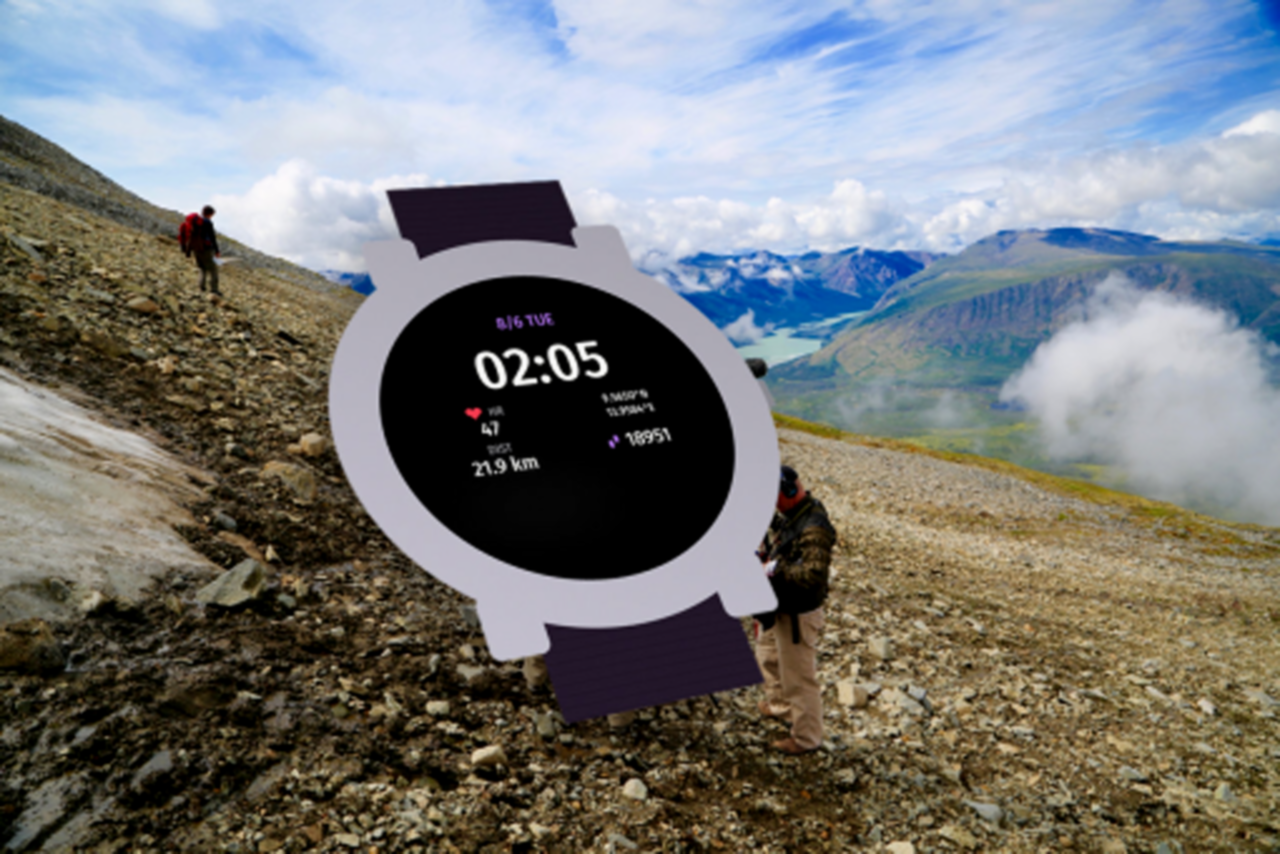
2:05
